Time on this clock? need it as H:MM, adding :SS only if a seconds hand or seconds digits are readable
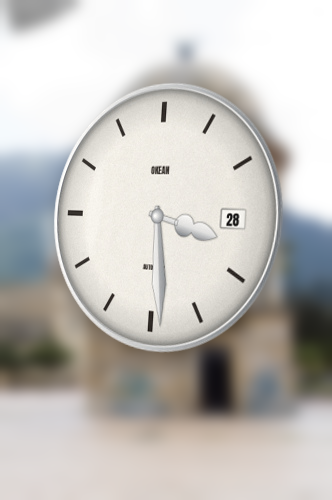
3:29
